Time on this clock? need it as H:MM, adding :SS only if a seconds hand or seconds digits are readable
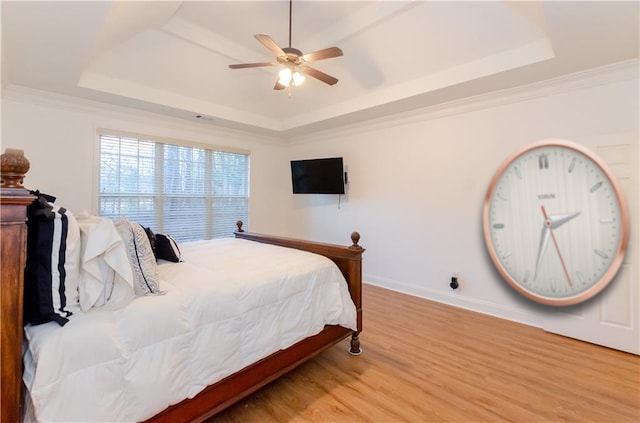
2:33:27
